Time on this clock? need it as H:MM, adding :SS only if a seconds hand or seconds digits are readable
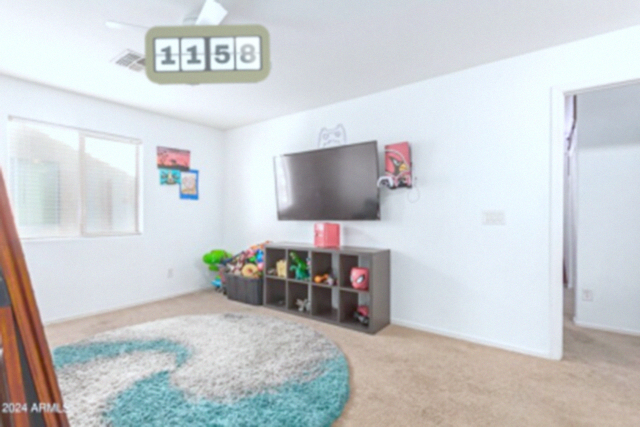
11:58
